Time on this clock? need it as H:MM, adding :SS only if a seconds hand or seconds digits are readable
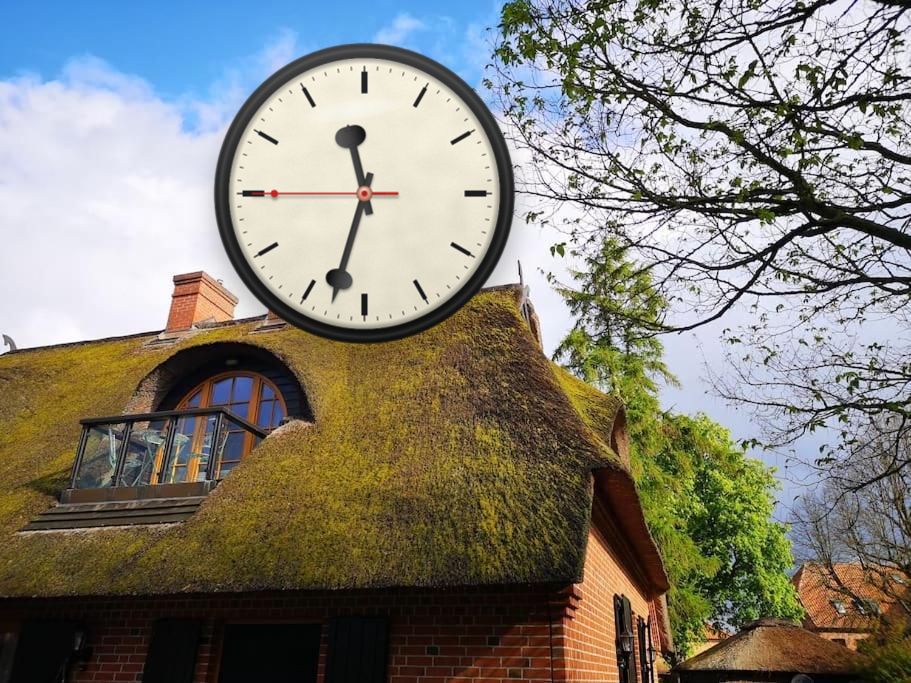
11:32:45
